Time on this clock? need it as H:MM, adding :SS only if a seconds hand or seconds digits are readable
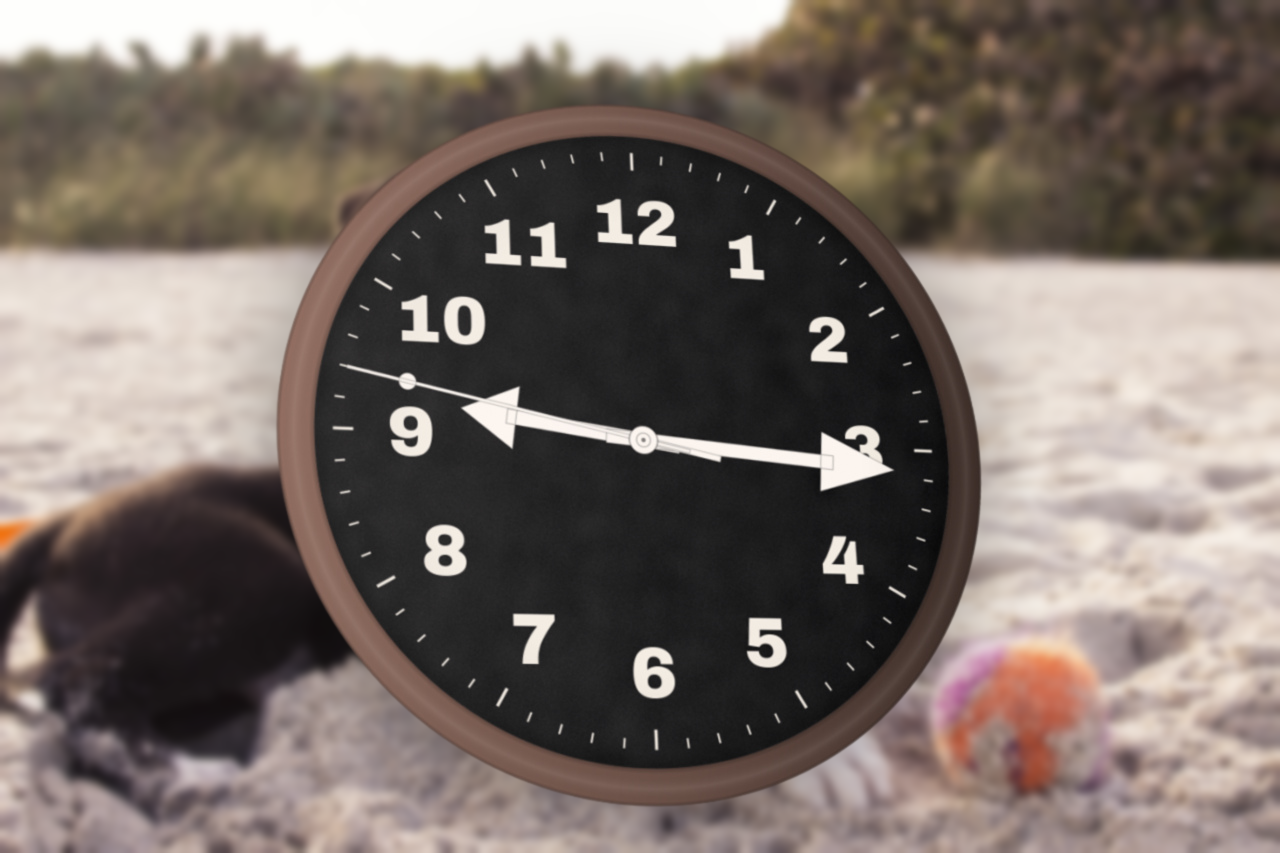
9:15:47
